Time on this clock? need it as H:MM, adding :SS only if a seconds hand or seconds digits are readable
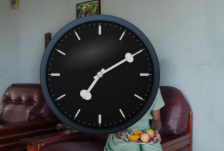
7:10
